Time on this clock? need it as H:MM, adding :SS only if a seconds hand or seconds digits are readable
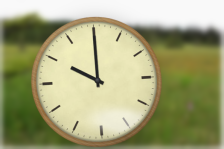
10:00
